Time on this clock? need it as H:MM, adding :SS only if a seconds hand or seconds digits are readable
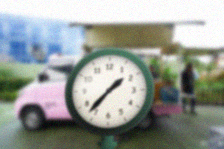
1:37
